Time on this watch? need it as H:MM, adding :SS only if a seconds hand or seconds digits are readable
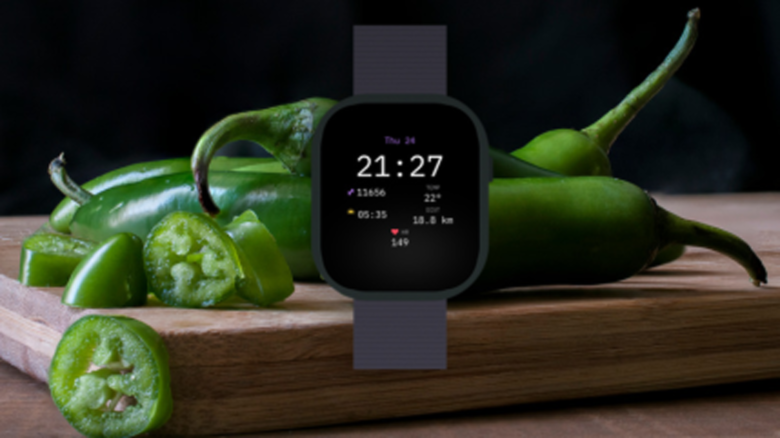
21:27
